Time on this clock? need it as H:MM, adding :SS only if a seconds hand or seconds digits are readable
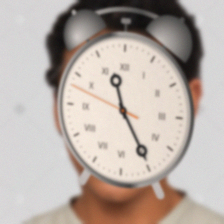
11:24:48
